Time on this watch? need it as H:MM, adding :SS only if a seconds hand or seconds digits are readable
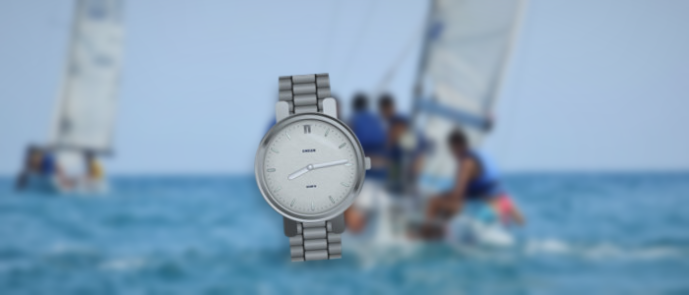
8:14
